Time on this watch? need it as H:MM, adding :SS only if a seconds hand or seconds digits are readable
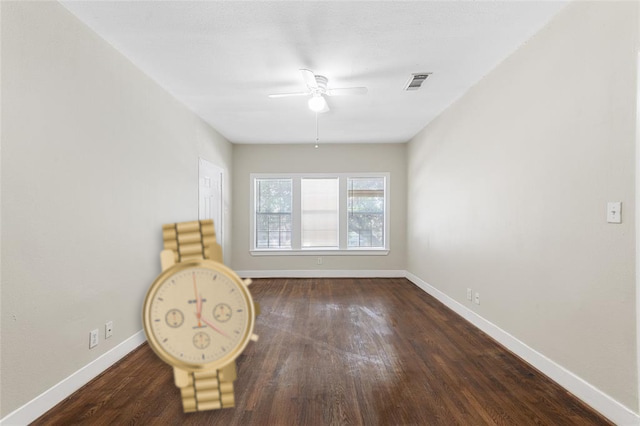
12:22
